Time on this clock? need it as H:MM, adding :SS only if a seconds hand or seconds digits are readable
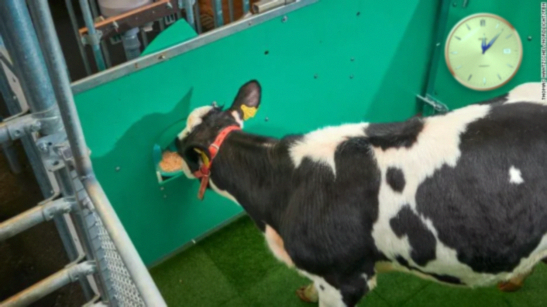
12:07
